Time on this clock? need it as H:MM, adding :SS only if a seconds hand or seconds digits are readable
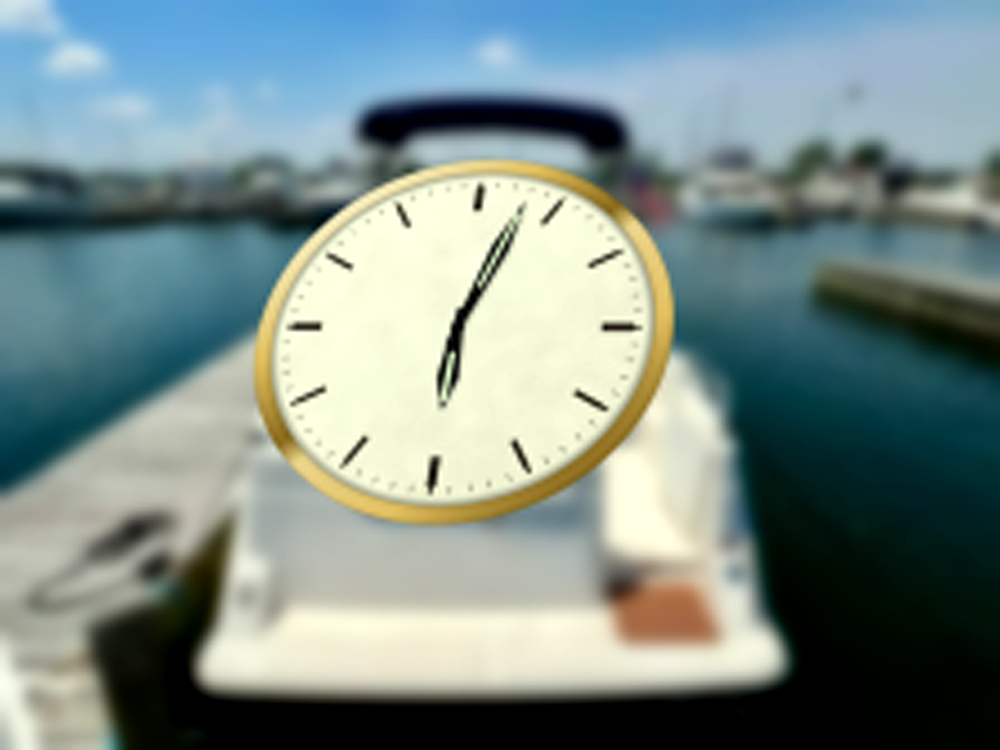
6:03
